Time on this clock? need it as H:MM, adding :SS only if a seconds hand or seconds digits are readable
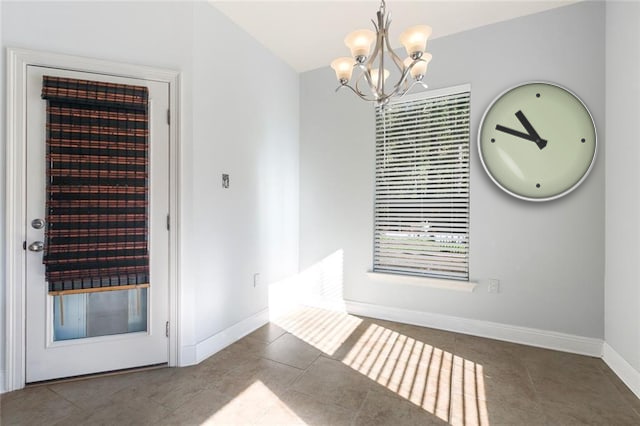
10:48
